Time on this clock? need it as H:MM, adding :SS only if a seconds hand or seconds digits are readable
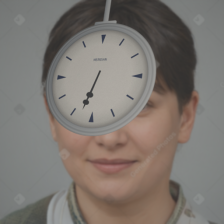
6:33
